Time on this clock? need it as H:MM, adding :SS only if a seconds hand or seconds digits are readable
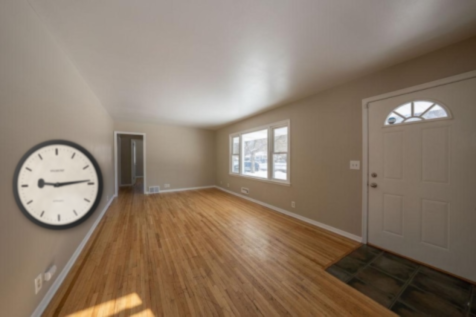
9:14
